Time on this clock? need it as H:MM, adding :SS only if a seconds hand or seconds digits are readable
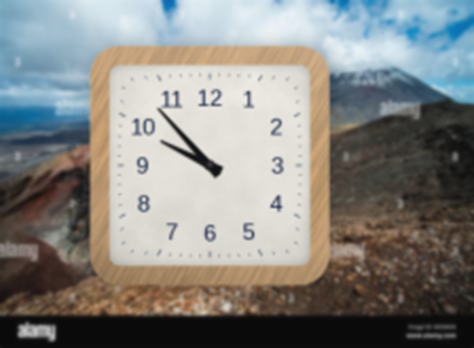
9:53
